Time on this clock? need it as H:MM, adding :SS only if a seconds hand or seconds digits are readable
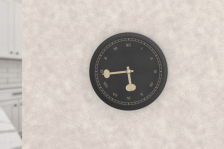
5:44
